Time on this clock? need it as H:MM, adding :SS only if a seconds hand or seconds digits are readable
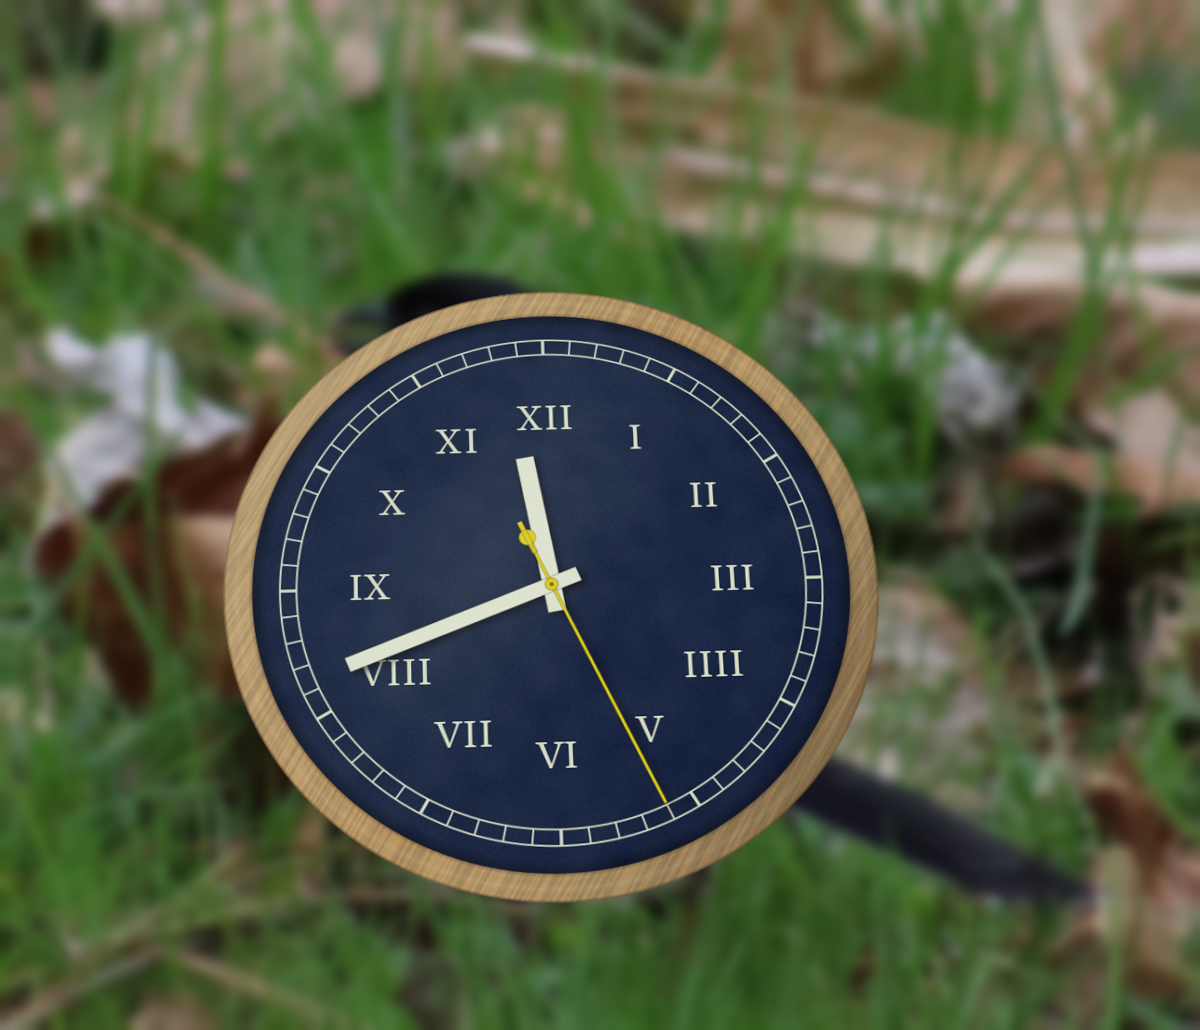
11:41:26
